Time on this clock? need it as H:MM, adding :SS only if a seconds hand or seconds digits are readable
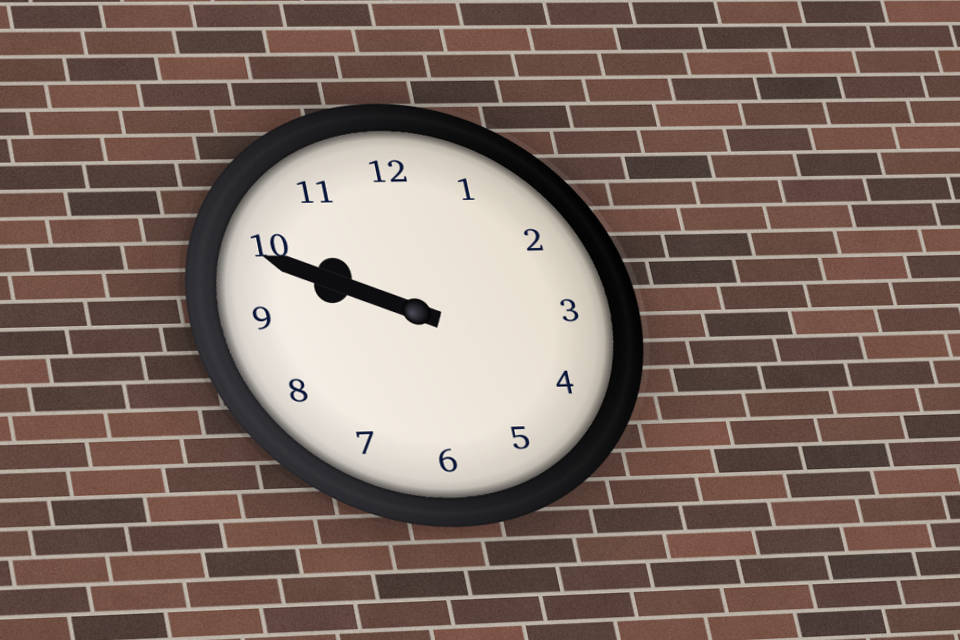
9:49
